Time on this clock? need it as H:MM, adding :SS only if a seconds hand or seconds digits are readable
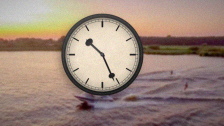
10:26
